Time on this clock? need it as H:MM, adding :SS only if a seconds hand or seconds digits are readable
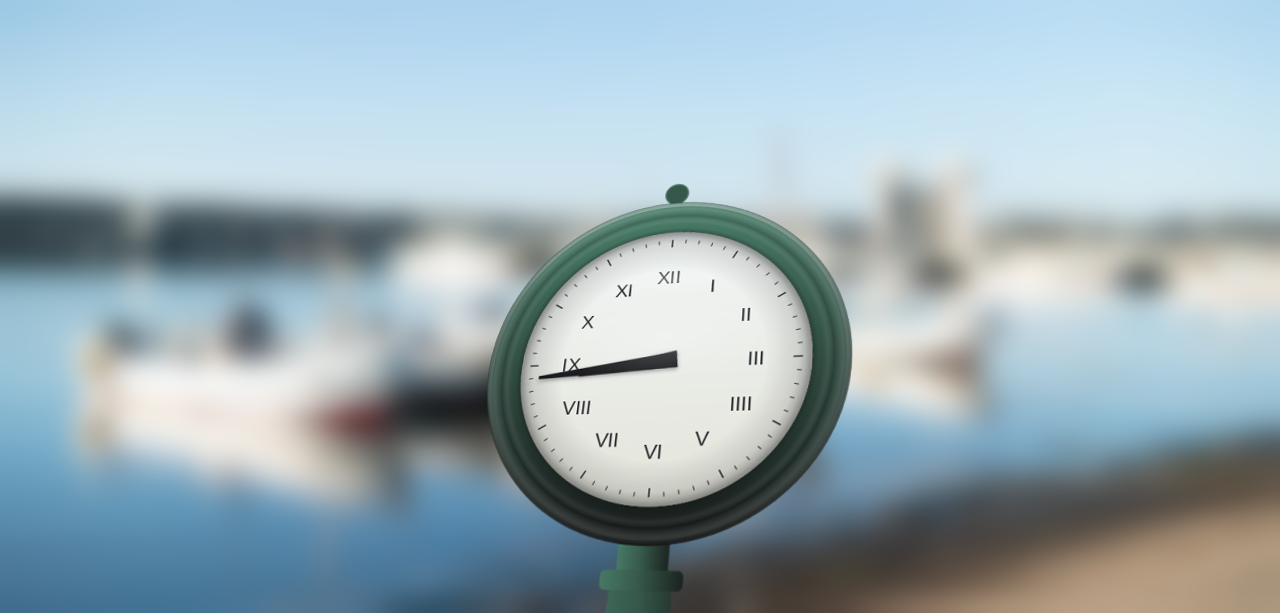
8:44
